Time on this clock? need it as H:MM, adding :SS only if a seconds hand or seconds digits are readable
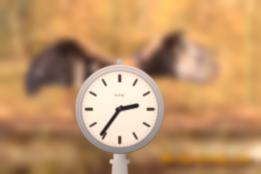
2:36
